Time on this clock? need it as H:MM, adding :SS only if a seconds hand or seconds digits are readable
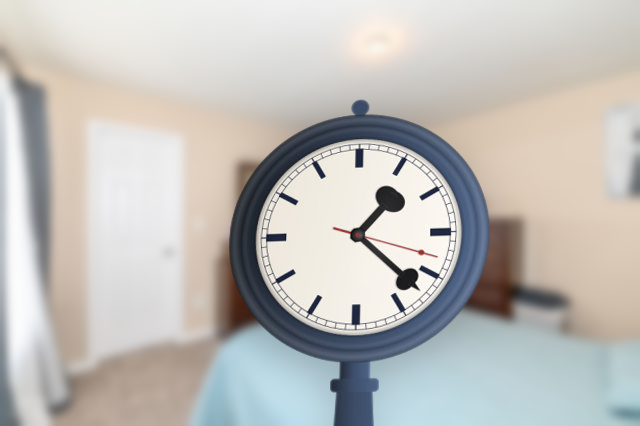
1:22:18
